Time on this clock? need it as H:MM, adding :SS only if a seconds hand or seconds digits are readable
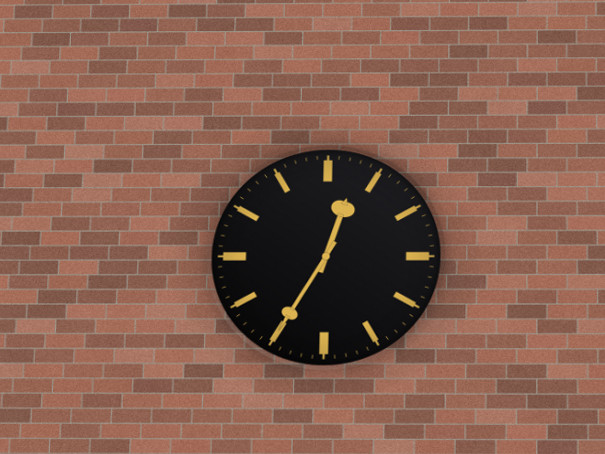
12:35
